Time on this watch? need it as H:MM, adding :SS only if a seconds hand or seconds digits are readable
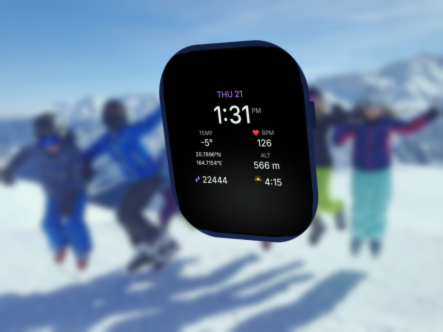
1:31
